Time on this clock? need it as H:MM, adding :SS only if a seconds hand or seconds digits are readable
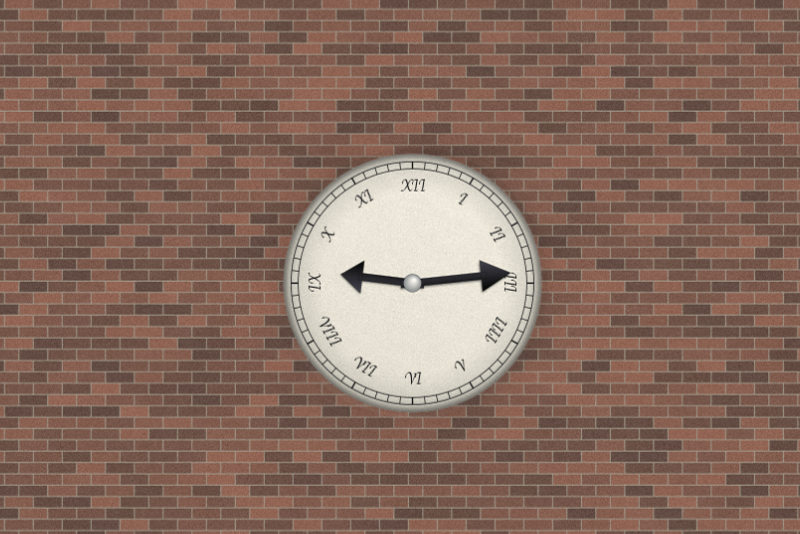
9:14
